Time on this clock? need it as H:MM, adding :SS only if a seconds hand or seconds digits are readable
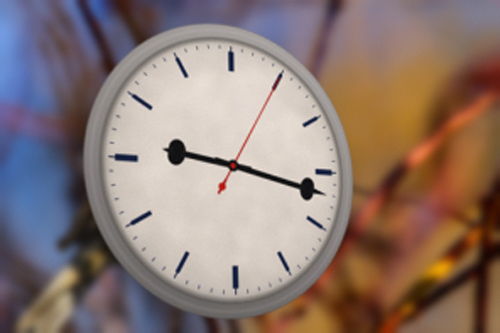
9:17:05
